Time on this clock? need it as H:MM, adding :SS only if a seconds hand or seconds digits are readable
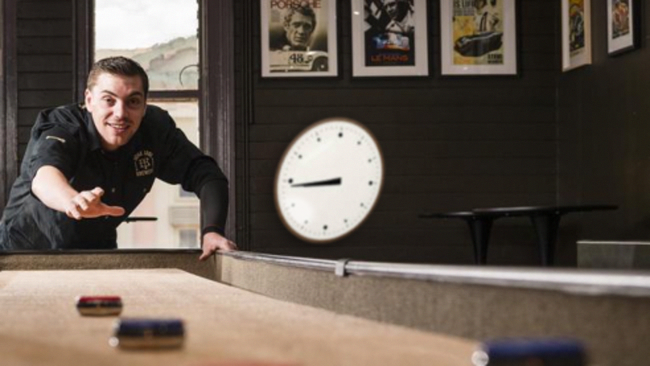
8:44
